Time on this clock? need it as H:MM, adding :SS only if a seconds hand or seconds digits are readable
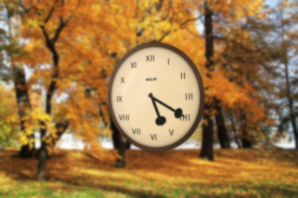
5:20
